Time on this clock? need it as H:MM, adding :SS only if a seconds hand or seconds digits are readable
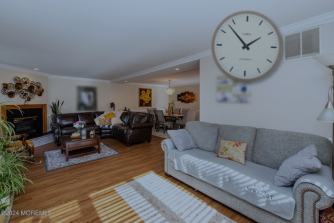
1:53
